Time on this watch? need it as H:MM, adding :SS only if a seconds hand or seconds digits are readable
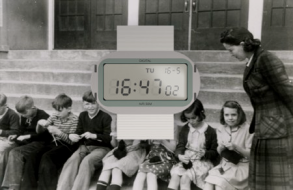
16:47:02
